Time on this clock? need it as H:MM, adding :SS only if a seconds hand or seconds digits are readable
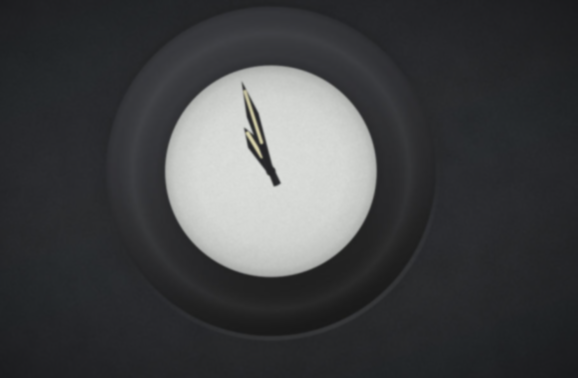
10:57
